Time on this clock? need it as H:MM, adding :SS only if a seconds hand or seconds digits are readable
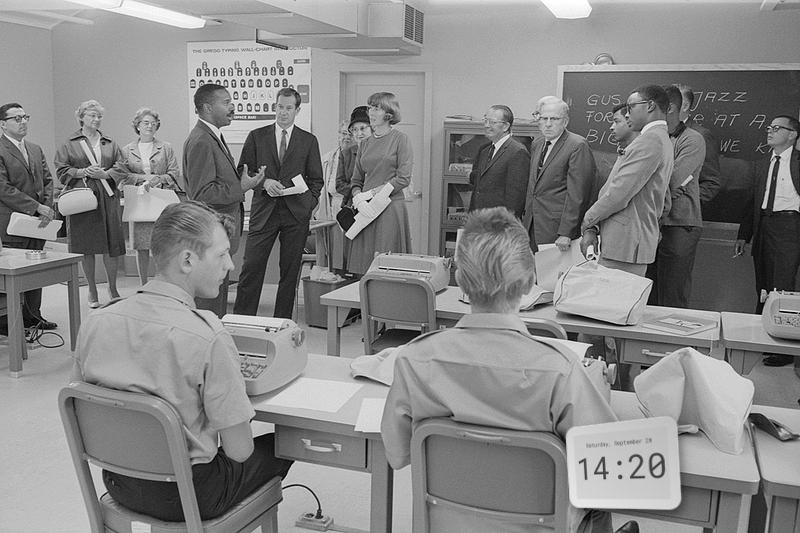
14:20
